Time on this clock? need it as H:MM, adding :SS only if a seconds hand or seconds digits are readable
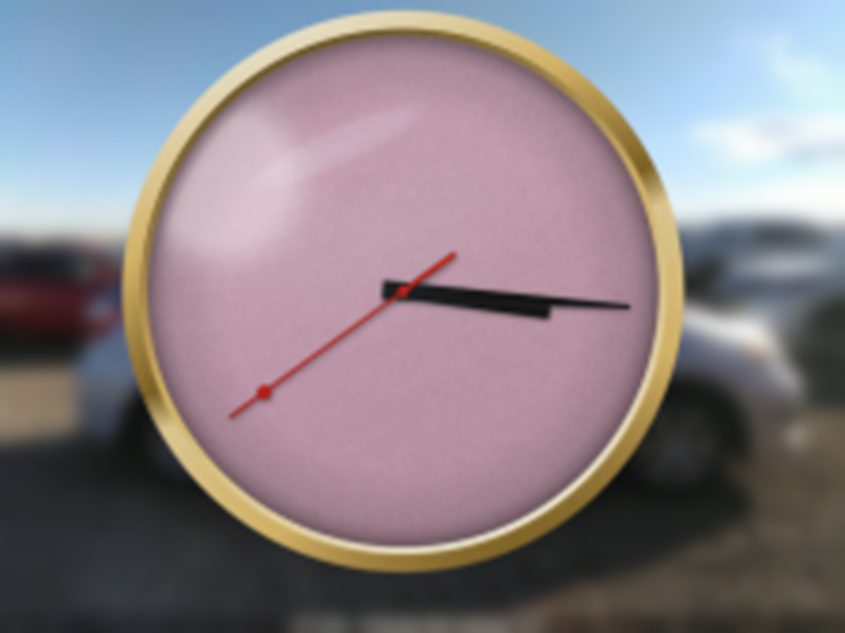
3:15:39
